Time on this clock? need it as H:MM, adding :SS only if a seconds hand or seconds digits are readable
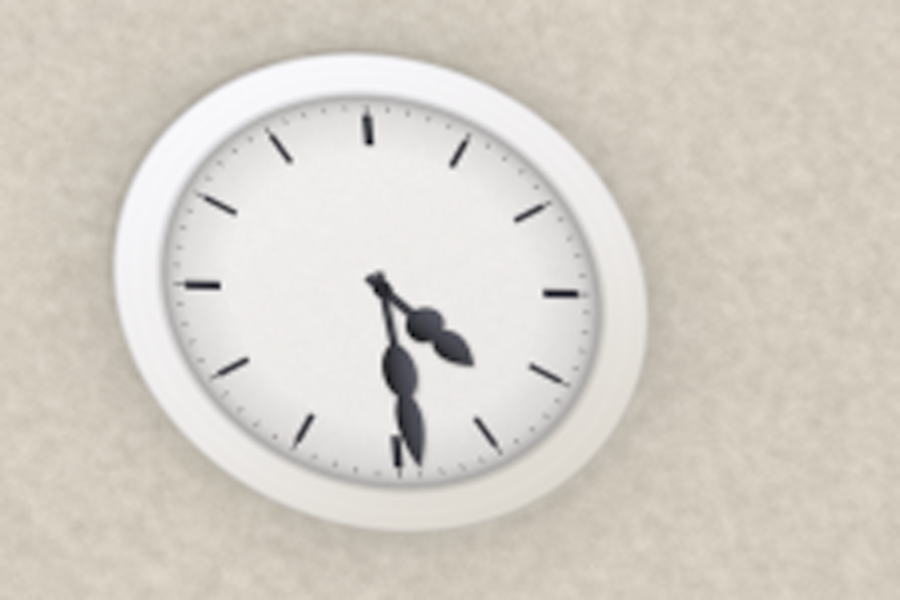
4:29
